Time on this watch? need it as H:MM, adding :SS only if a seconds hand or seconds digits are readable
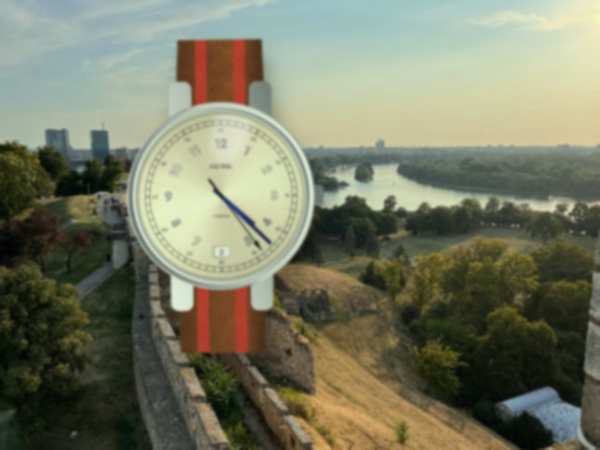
4:22:24
